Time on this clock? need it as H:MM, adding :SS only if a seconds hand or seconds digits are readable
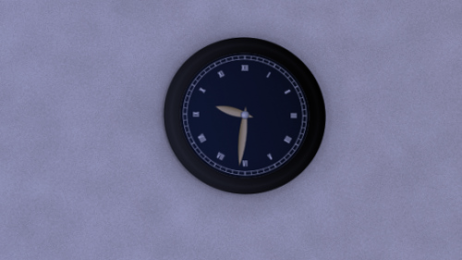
9:31
